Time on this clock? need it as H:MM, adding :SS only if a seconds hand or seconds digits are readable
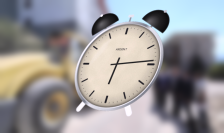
6:14
